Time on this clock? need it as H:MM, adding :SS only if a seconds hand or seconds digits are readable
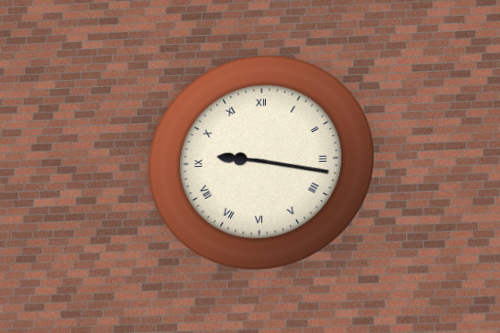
9:17
